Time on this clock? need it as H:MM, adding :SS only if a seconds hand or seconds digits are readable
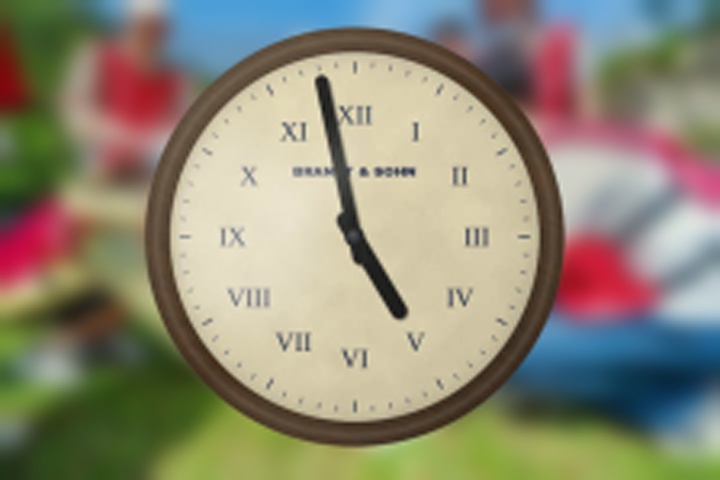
4:58
